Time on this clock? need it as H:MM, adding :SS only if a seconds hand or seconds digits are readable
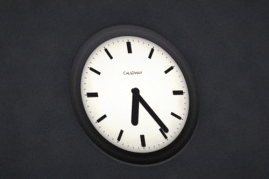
6:24
